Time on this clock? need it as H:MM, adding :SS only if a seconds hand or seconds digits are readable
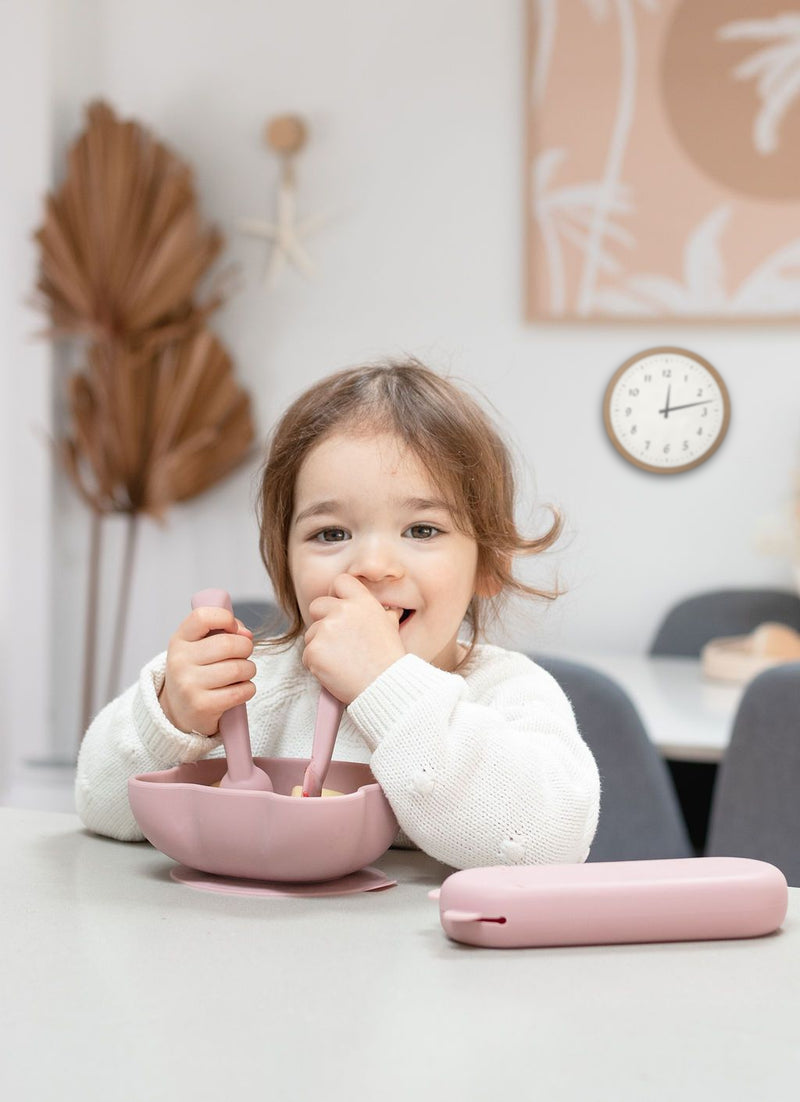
12:13
